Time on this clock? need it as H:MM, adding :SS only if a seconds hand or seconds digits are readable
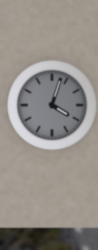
4:03
